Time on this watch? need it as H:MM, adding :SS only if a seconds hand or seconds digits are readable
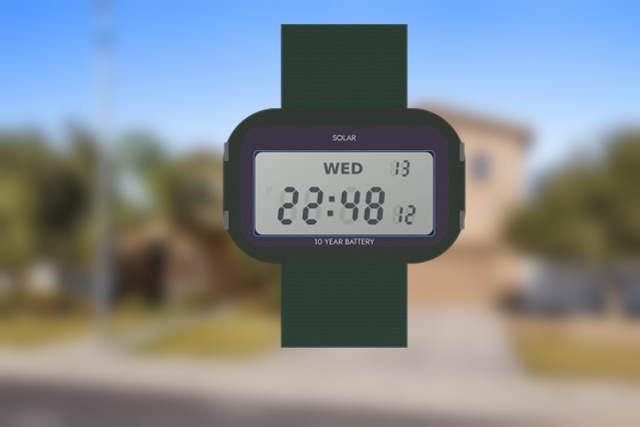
22:48:12
